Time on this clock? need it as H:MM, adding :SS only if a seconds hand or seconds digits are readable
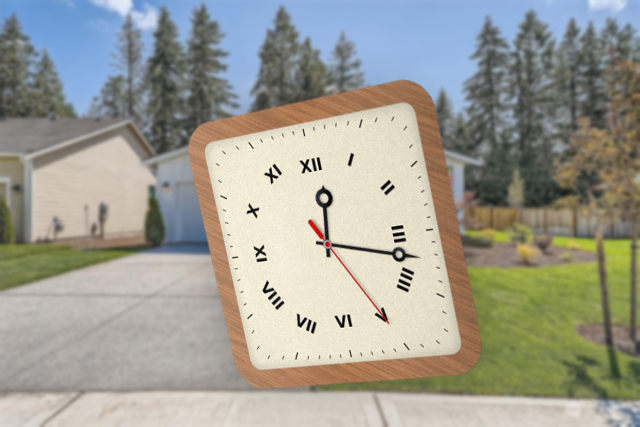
12:17:25
